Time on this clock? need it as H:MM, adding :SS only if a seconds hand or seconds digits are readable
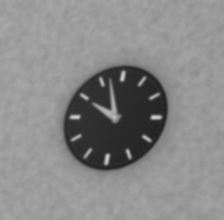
9:57
